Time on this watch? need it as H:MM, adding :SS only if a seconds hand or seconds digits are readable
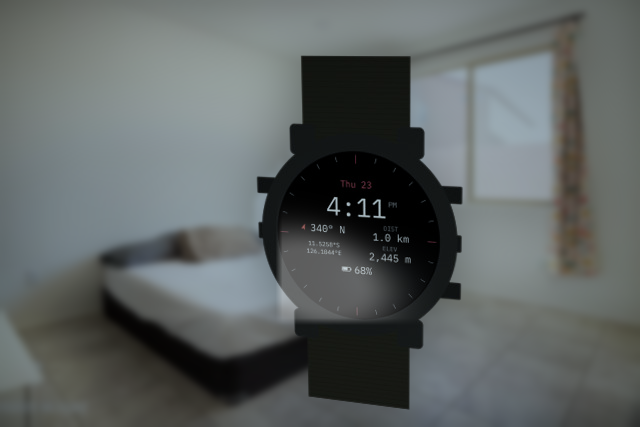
4:11
